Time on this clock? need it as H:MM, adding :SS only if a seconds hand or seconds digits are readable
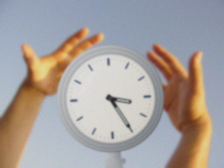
3:25
